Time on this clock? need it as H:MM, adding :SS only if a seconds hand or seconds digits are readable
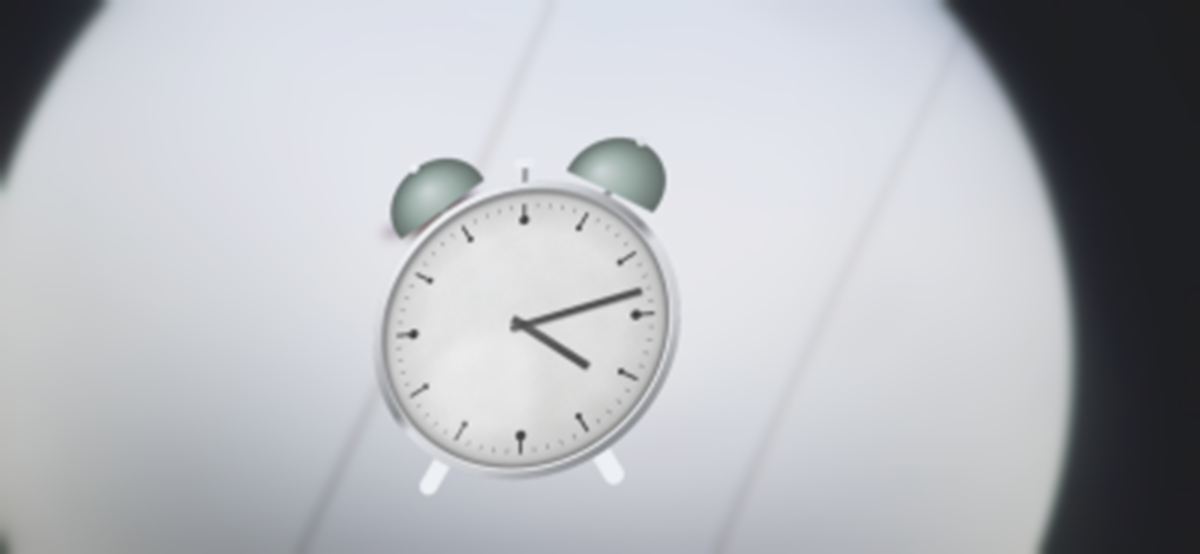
4:13
